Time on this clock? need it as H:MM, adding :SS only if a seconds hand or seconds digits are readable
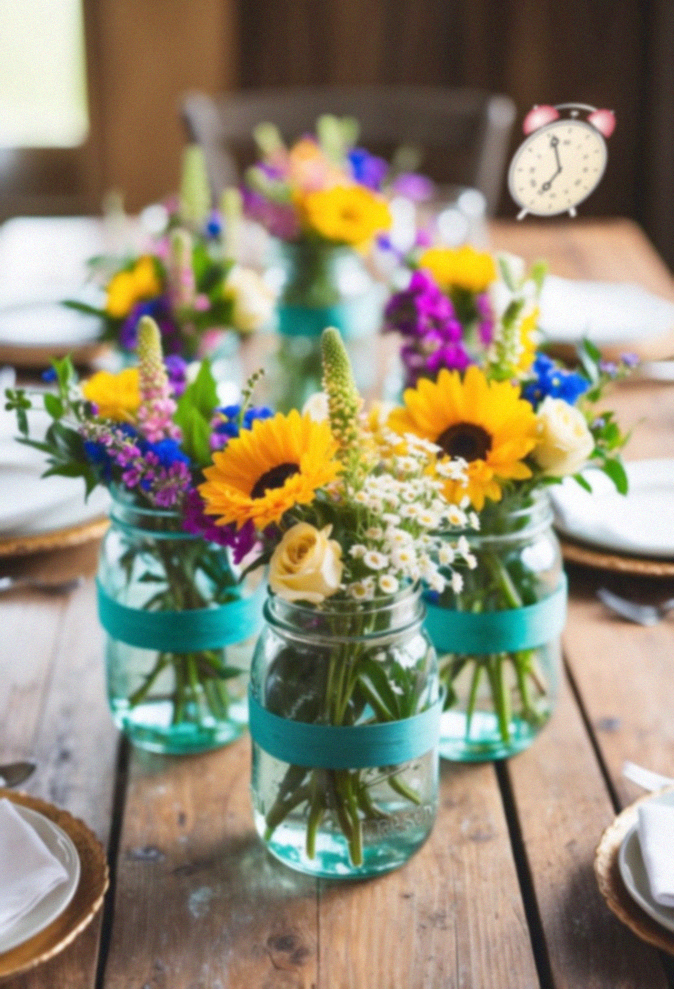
6:56
